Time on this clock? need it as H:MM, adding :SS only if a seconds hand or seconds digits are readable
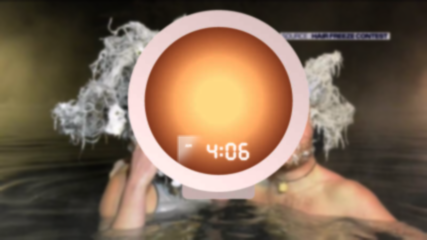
4:06
